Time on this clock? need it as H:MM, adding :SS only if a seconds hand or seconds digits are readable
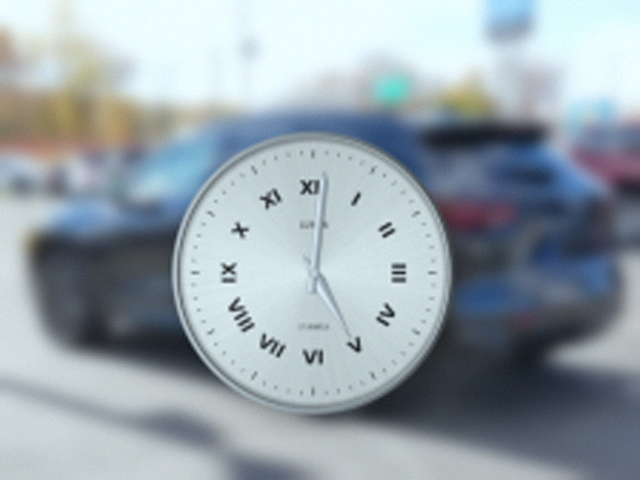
5:01
